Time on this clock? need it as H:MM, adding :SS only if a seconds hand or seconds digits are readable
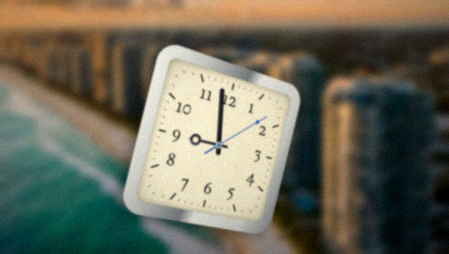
8:58:08
